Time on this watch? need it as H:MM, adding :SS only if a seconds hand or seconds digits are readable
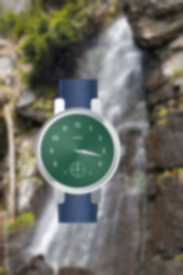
3:17
